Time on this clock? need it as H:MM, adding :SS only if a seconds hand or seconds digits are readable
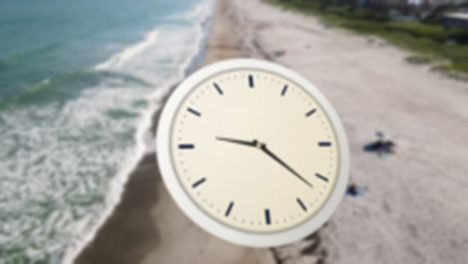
9:22
